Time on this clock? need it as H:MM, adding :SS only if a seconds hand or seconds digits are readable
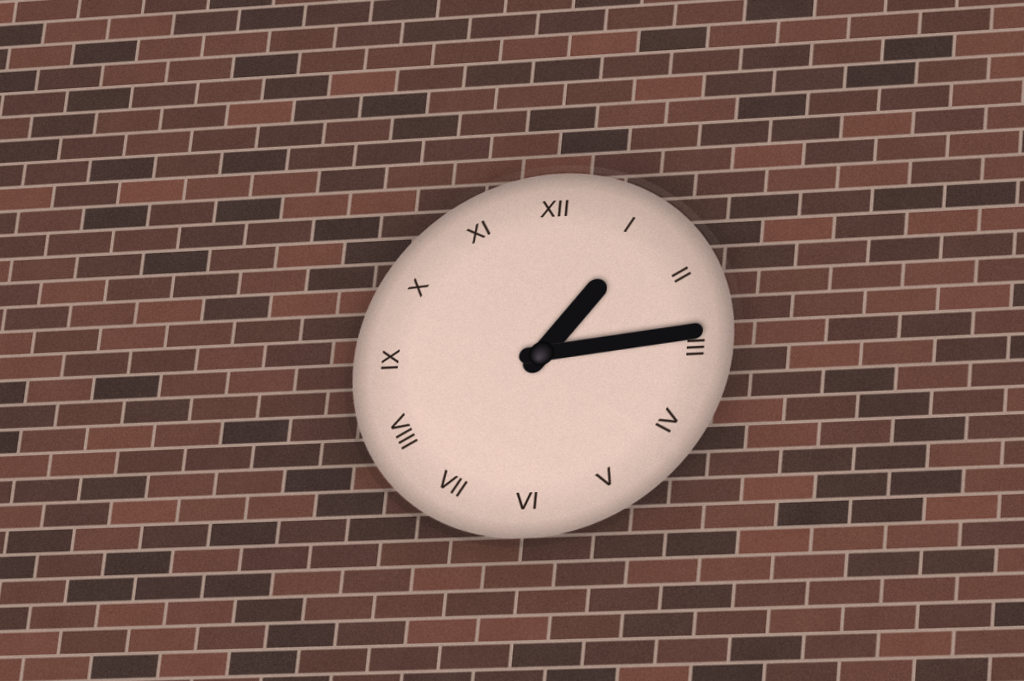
1:14
